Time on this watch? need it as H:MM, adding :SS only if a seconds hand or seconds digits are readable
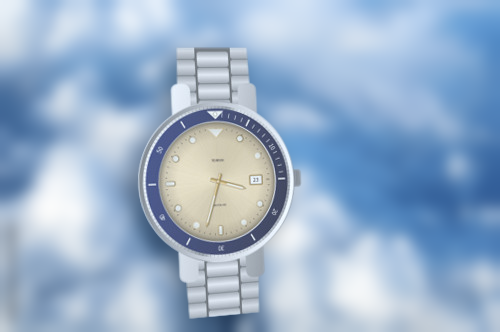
3:33
